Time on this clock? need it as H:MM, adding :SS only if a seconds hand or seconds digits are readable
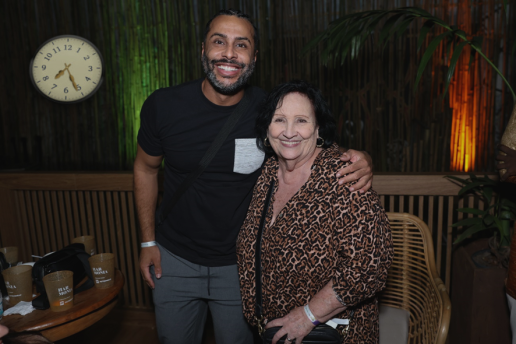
7:26
